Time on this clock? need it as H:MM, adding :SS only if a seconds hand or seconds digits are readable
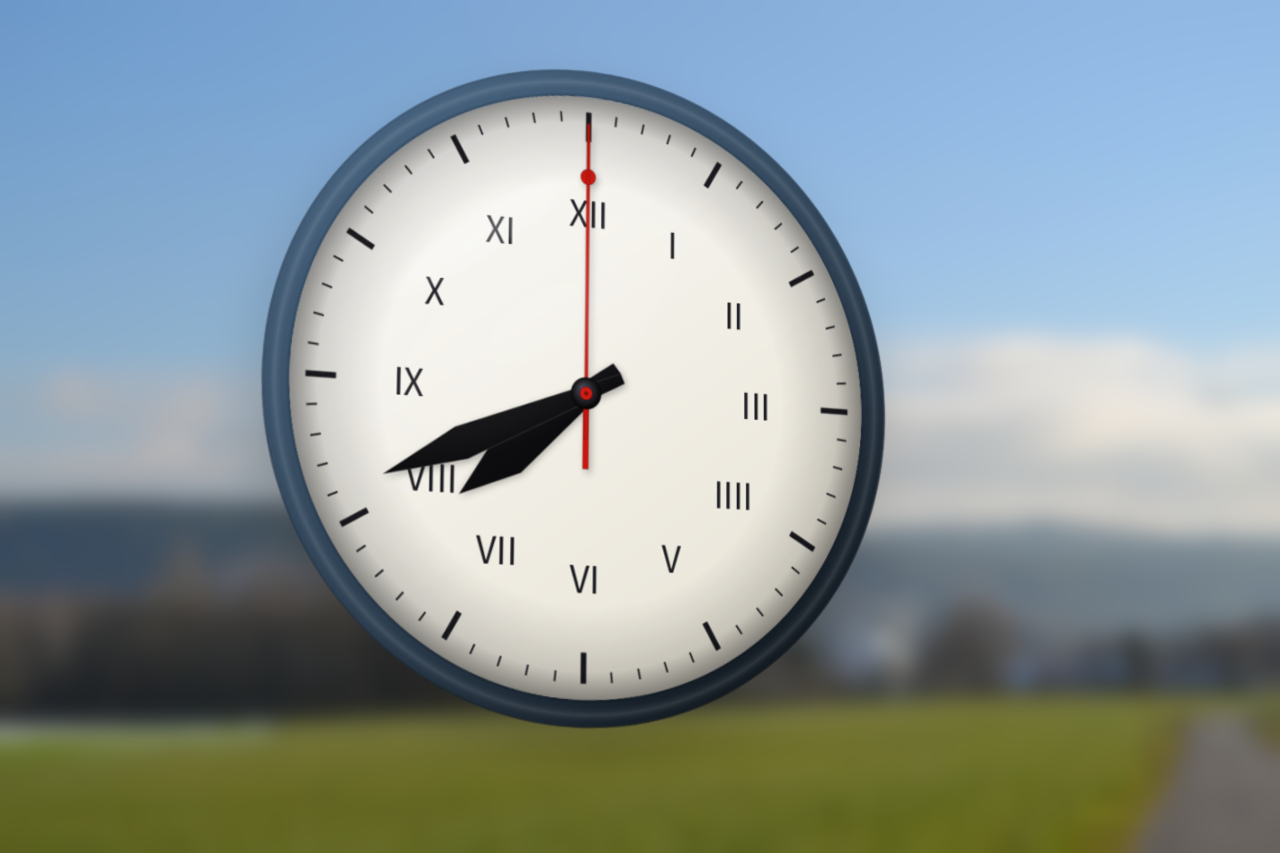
7:41:00
